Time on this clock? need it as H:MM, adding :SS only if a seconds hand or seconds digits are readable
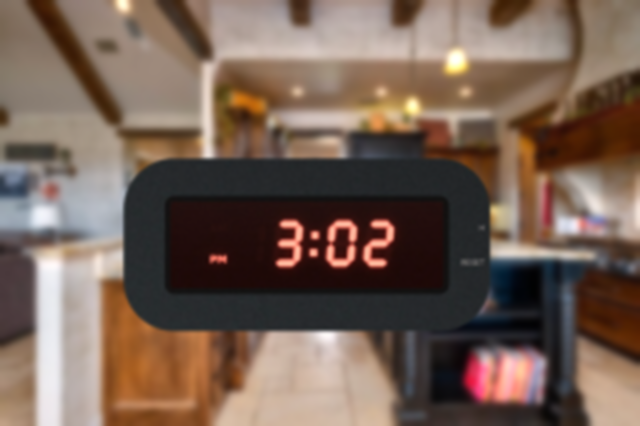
3:02
